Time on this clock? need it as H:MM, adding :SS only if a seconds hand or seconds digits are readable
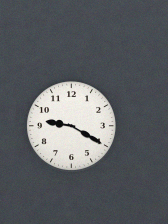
9:20
